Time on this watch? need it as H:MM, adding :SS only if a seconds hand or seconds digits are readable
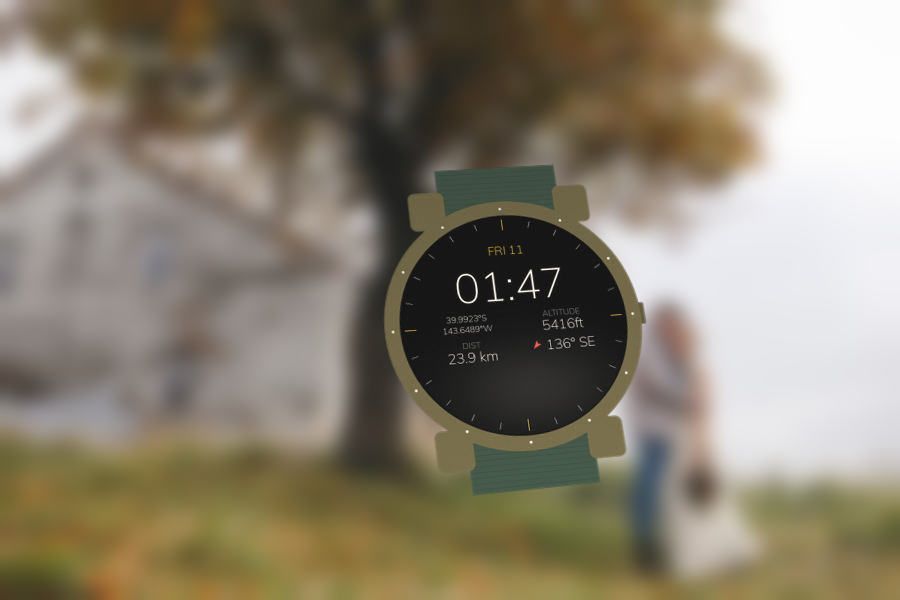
1:47
